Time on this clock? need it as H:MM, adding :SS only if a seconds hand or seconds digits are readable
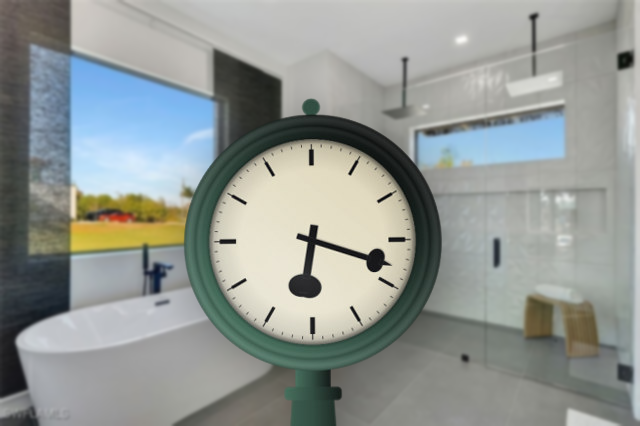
6:18
